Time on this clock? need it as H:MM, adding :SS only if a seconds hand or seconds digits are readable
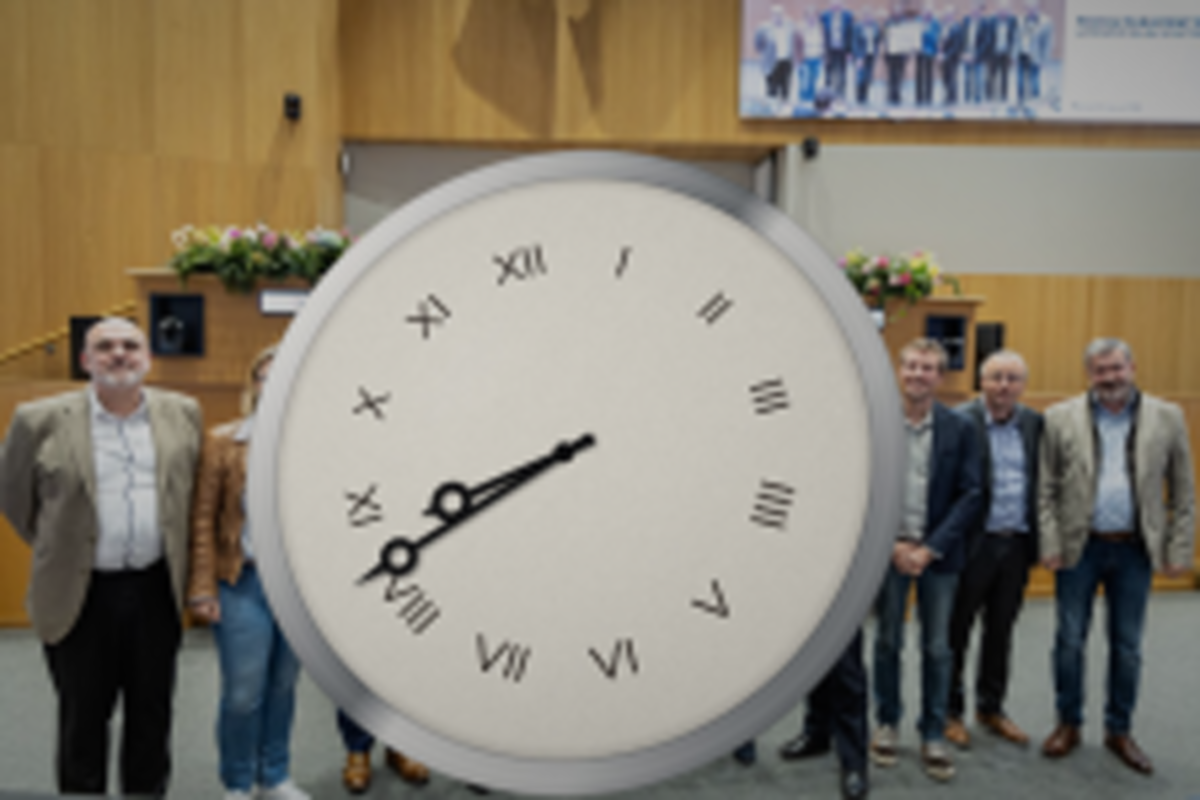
8:42
